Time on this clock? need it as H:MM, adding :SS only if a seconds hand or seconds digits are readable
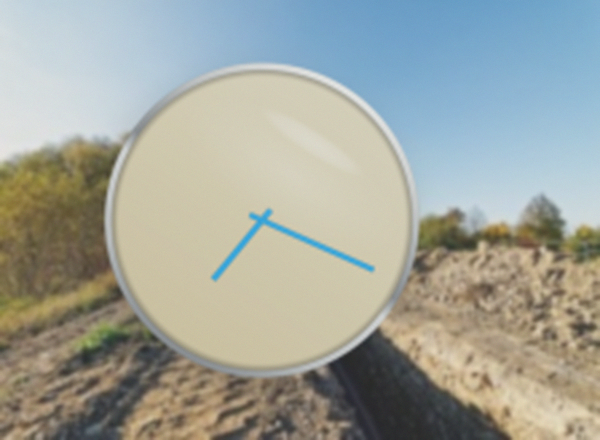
7:19
